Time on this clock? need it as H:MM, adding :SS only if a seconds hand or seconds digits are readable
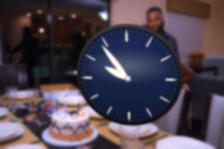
9:54
